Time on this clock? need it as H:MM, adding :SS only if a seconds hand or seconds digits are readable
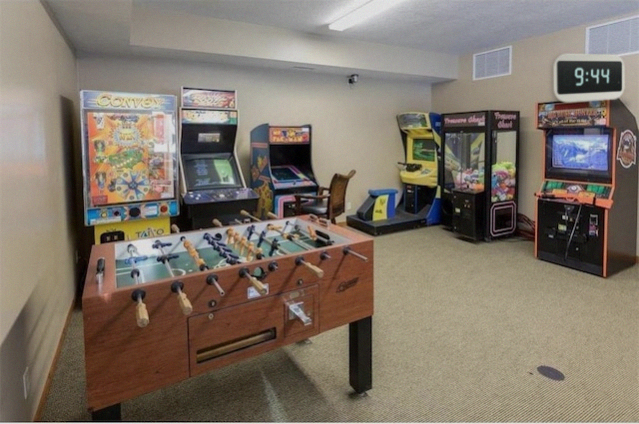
9:44
